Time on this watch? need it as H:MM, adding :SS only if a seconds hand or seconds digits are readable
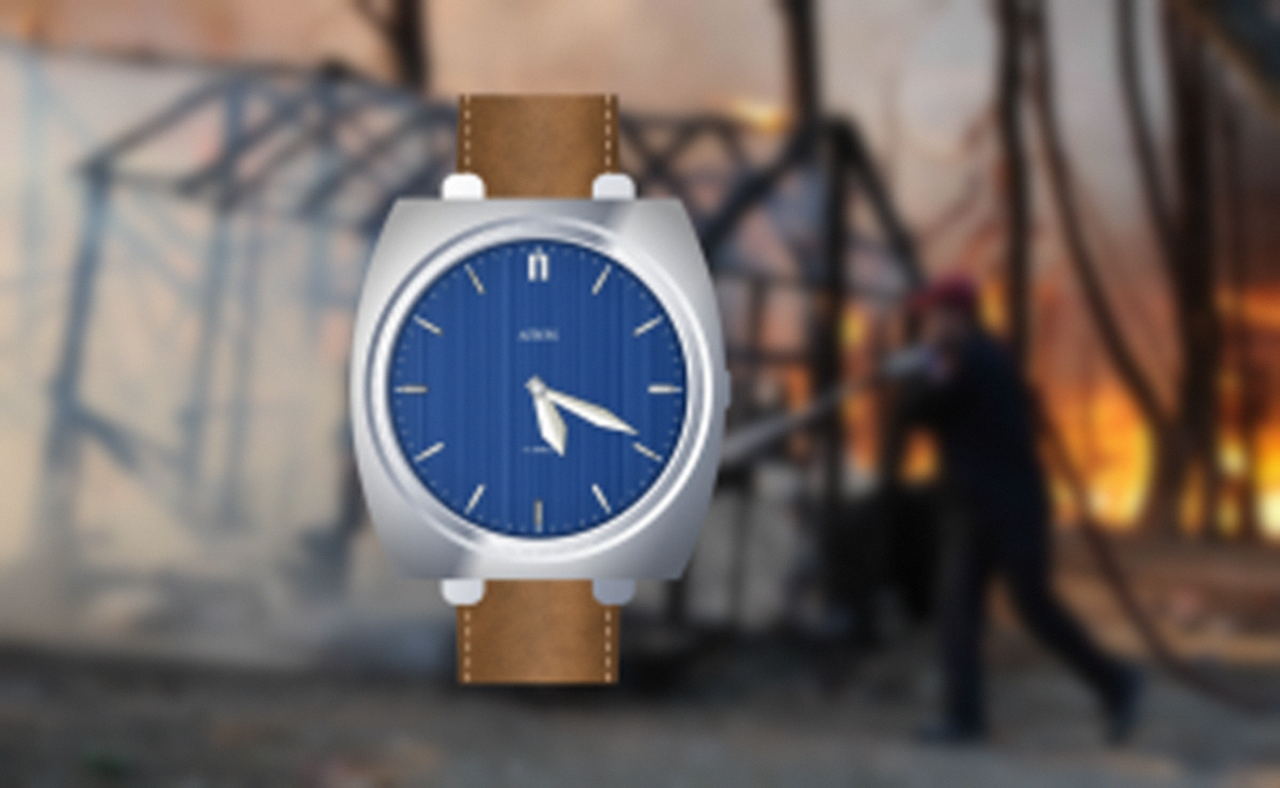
5:19
